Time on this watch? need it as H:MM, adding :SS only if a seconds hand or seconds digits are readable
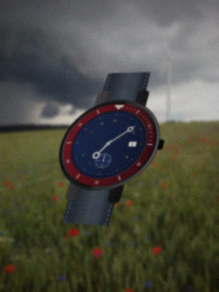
7:08
